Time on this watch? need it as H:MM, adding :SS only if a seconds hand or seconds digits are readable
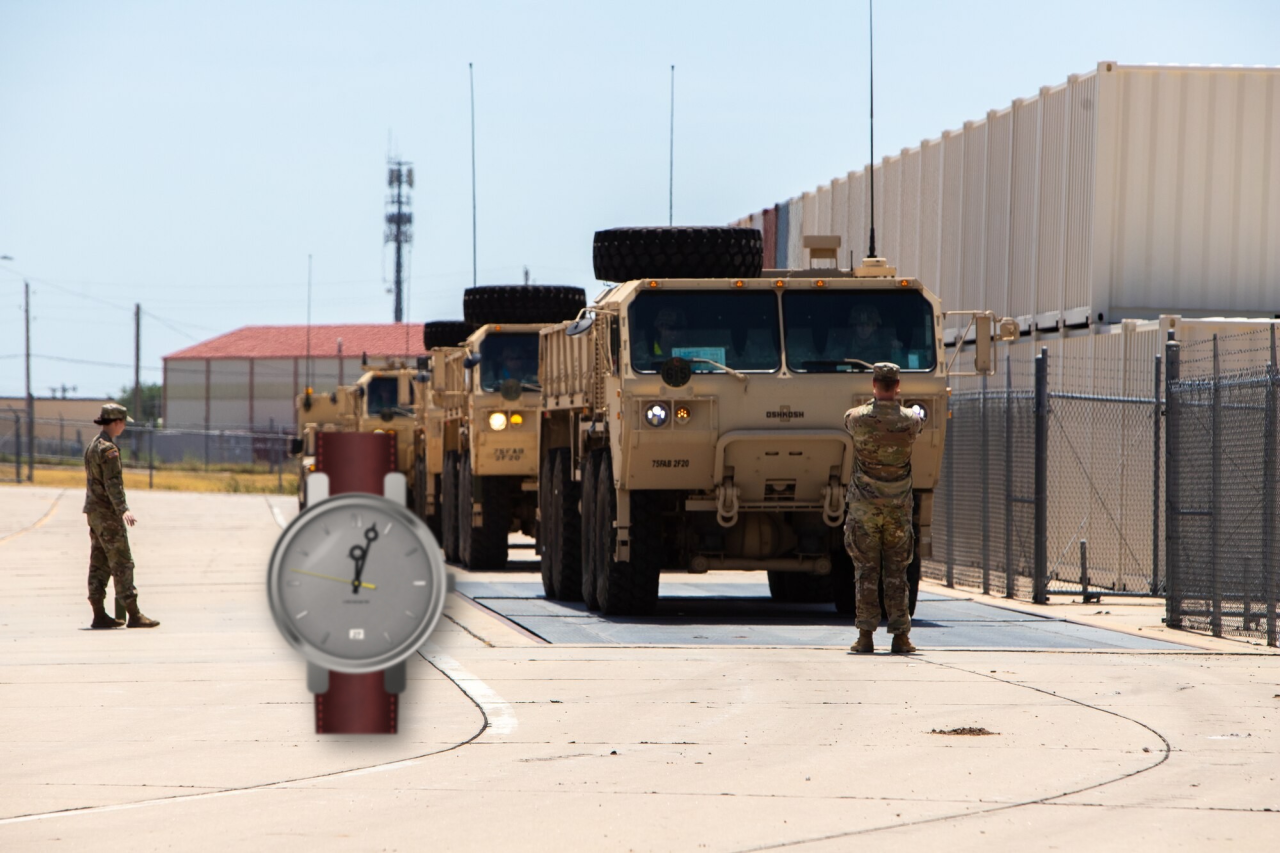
12:02:47
